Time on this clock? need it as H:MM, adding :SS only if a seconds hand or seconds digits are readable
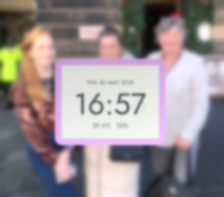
16:57
